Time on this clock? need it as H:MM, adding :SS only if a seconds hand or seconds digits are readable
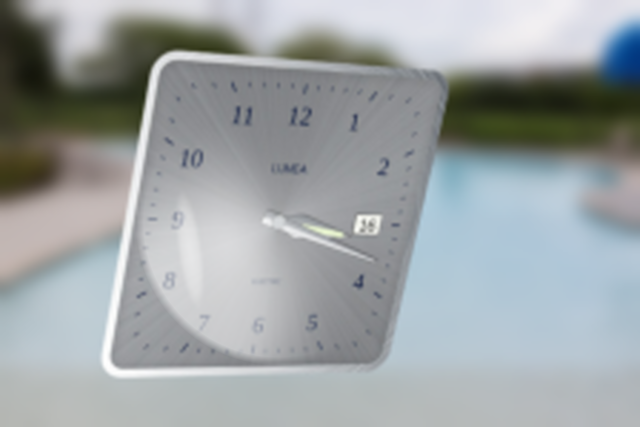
3:18
